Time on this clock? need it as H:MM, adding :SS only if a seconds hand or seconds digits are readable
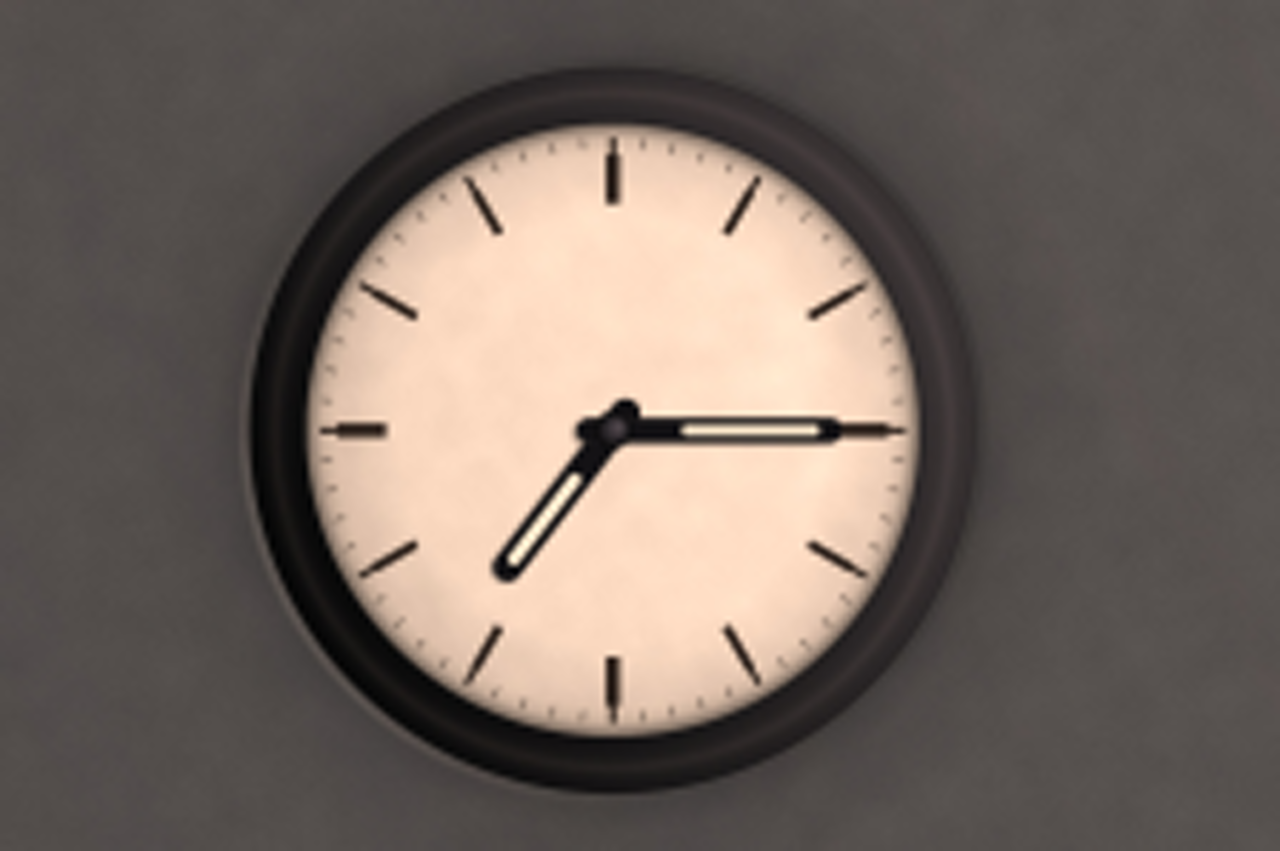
7:15
